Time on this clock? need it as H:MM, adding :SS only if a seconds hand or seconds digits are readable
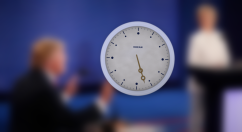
5:27
